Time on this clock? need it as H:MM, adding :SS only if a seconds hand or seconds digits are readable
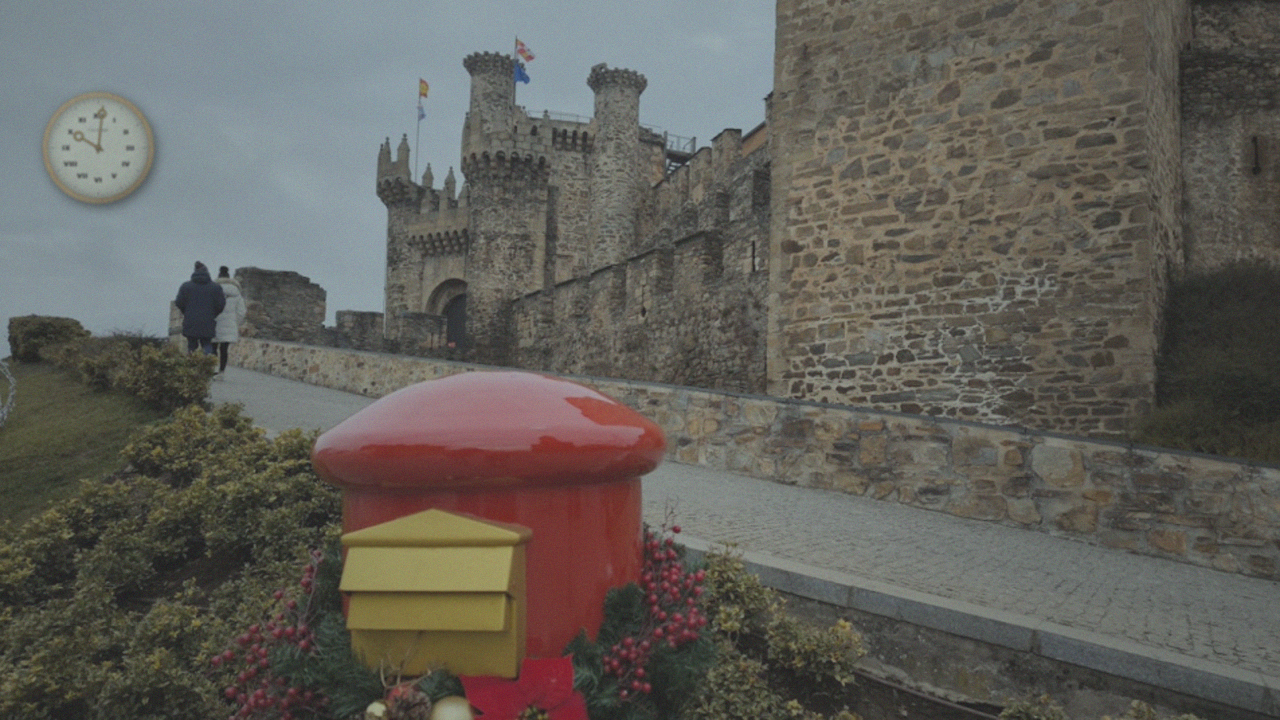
10:01
